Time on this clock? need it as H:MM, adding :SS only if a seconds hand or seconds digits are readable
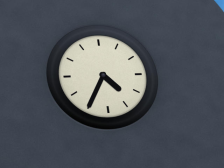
4:35
